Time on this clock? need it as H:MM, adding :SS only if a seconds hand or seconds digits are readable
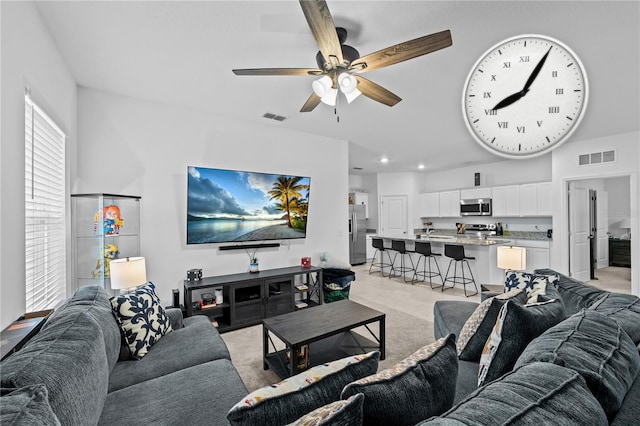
8:05
